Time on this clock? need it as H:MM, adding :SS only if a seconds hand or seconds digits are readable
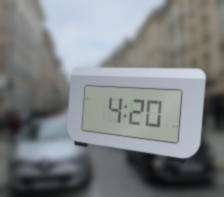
4:20
